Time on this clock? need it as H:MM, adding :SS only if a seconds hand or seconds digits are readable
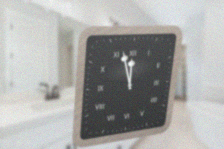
11:57
